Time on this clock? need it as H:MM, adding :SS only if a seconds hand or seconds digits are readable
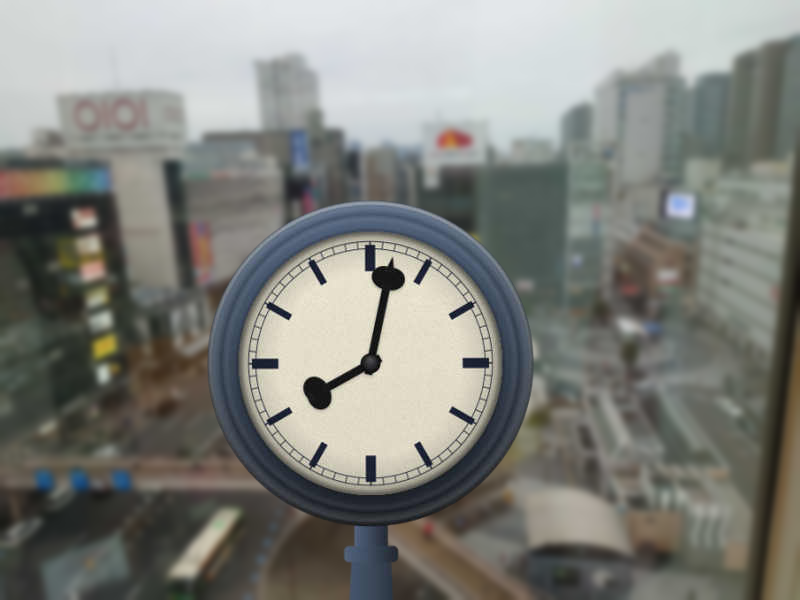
8:02
